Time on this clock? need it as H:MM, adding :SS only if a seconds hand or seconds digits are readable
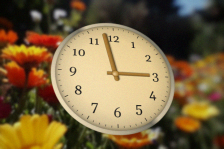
2:58
